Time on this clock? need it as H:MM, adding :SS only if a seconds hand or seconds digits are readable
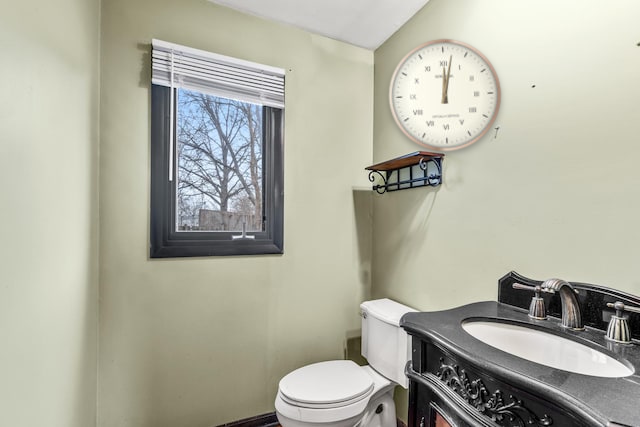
12:02
